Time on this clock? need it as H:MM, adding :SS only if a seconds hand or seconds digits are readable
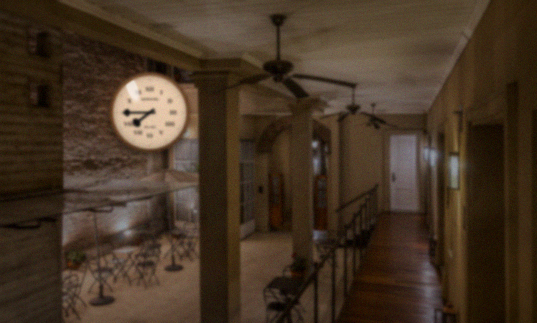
7:45
